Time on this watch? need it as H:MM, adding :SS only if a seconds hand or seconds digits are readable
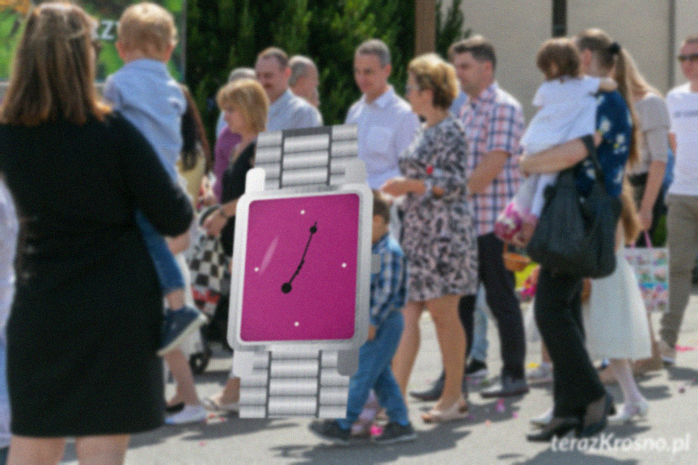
7:03
